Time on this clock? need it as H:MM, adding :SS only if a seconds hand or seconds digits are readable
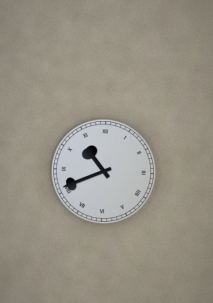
10:41
